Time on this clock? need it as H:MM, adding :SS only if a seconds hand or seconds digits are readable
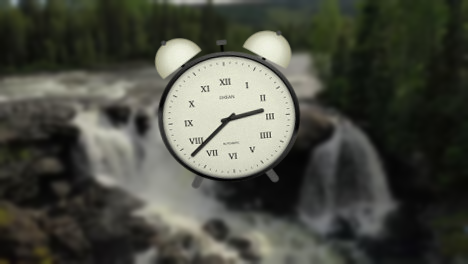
2:38
